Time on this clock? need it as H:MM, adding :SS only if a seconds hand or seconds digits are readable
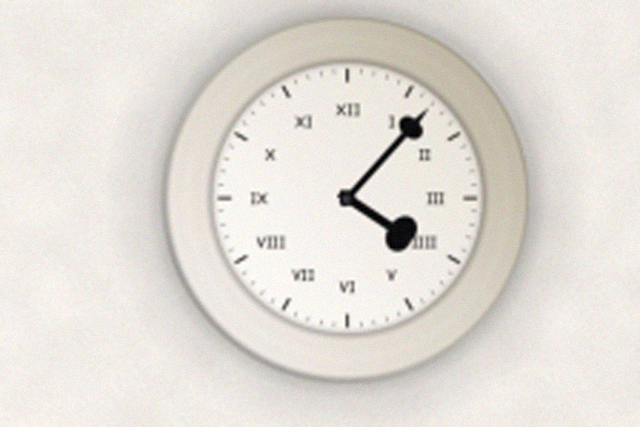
4:07
